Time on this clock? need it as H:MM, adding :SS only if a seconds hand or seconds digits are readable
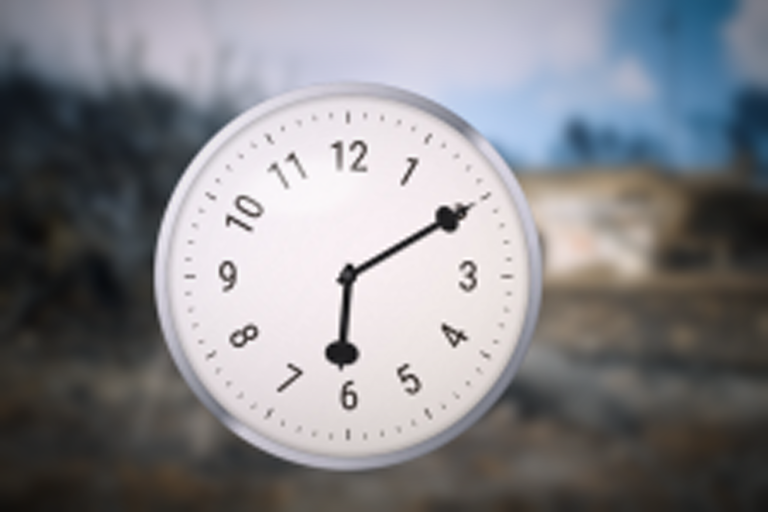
6:10
